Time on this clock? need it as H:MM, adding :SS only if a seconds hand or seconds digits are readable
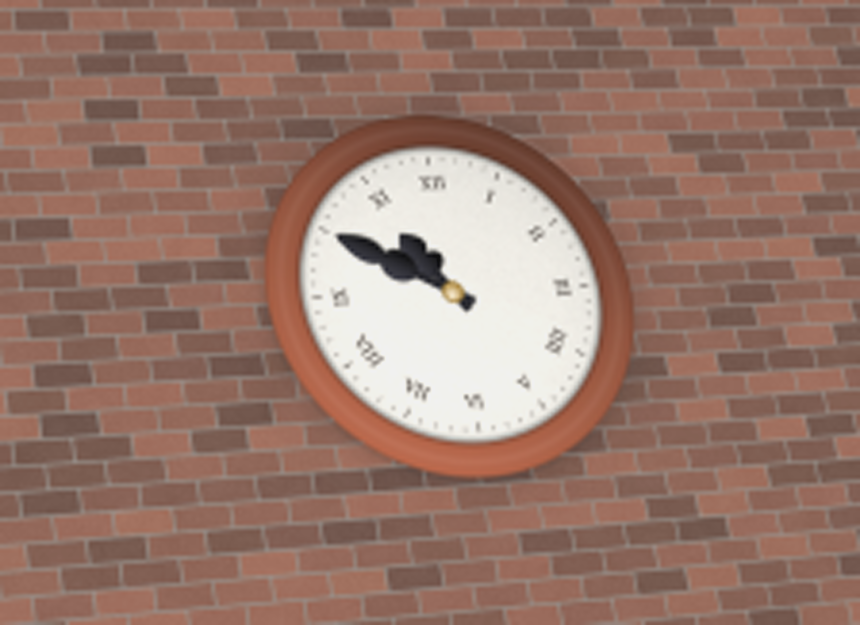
10:50
